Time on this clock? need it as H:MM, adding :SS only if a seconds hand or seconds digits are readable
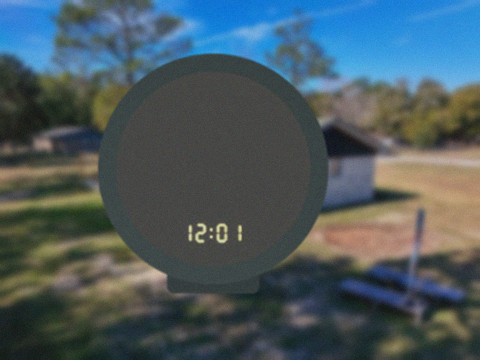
12:01
